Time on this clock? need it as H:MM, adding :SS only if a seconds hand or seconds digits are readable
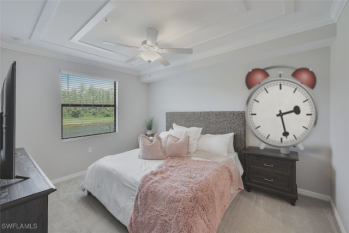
2:28
